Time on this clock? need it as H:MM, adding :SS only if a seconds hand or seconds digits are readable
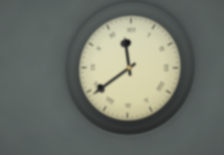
11:39
